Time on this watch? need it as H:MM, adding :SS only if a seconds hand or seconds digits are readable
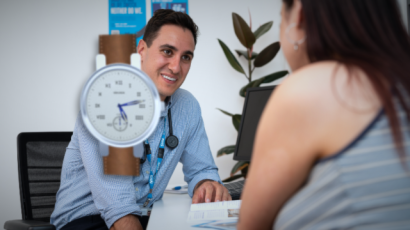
5:13
